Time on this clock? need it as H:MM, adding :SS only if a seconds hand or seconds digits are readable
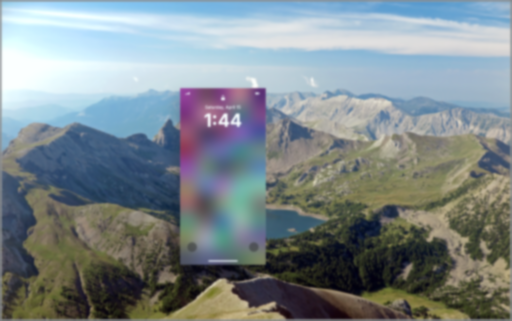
1:44
